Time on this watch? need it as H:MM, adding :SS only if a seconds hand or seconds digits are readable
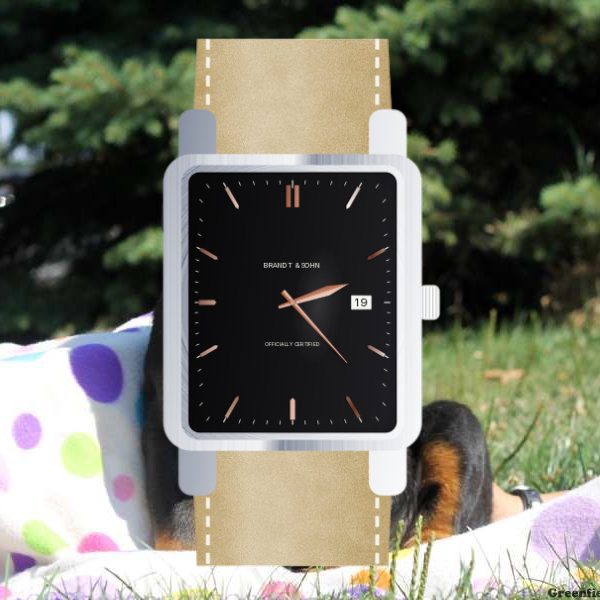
2:23
